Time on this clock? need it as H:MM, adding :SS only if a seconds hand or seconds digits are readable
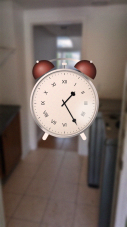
1:25
